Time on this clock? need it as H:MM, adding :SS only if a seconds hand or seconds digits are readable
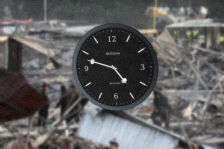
4:48
